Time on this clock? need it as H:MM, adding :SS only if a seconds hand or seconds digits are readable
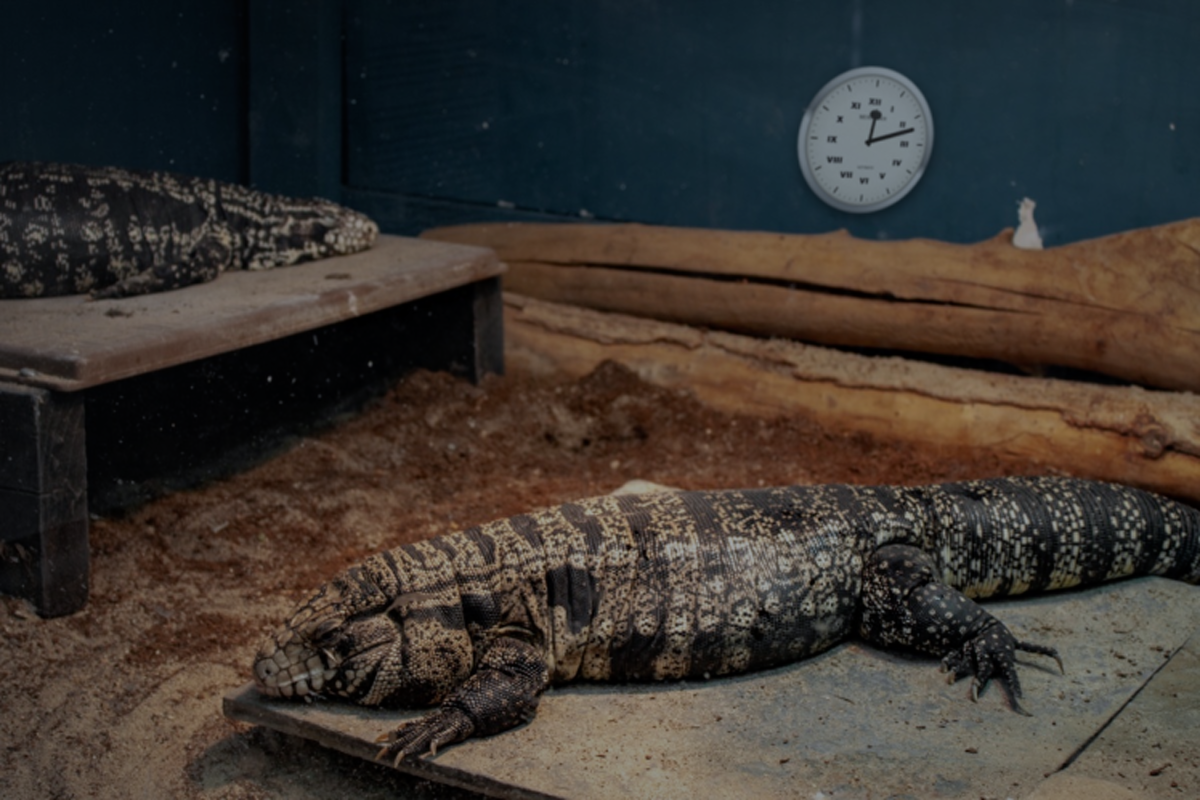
12:12
